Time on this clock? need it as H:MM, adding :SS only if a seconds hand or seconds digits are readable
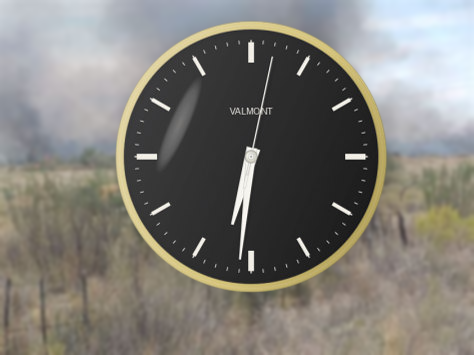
6:31:02
